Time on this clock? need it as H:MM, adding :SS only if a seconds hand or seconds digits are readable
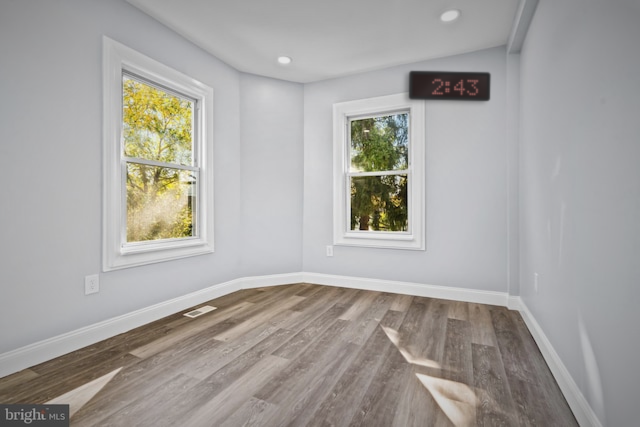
2:43
